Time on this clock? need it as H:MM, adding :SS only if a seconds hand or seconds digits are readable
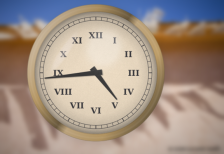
4:44
